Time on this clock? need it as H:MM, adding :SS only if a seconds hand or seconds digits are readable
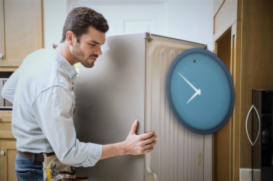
7:52
